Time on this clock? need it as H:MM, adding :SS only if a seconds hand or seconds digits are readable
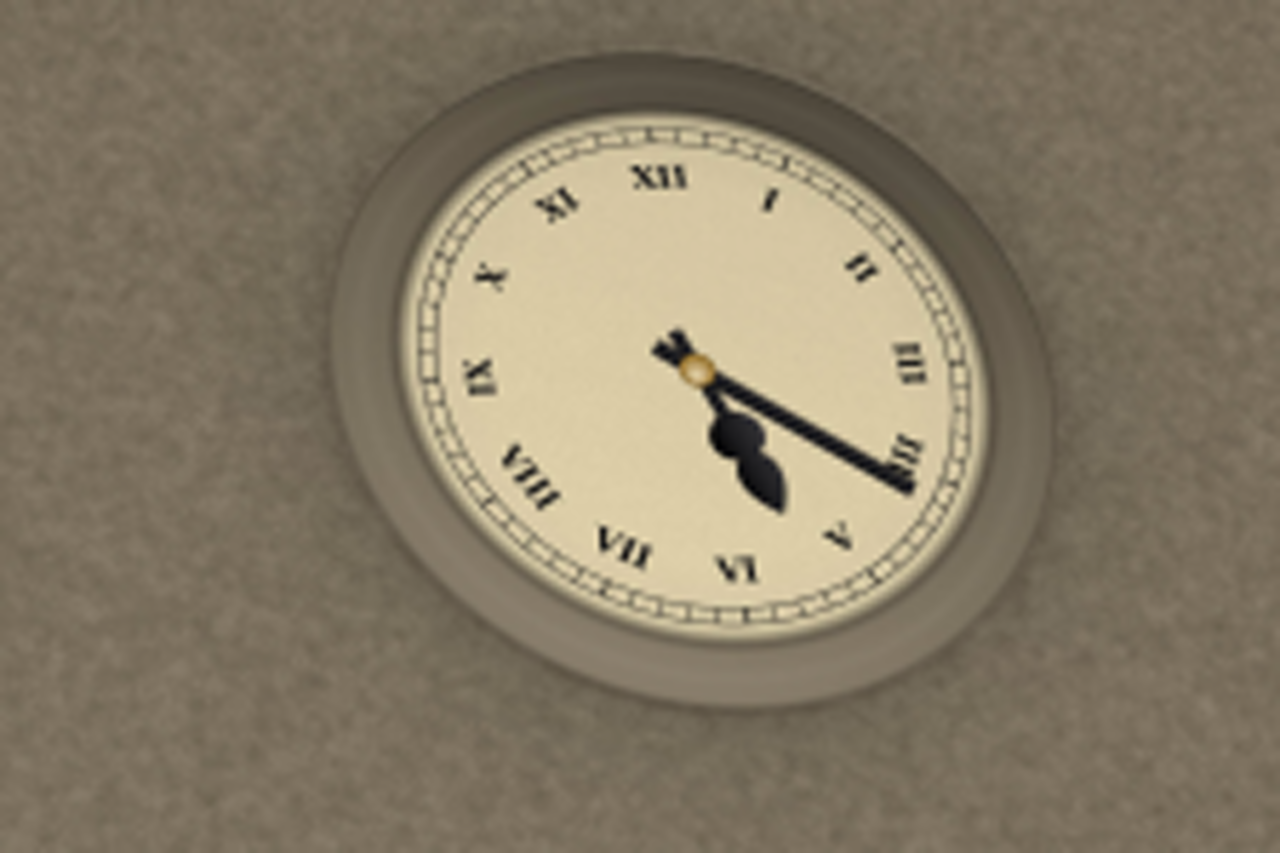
5:21
